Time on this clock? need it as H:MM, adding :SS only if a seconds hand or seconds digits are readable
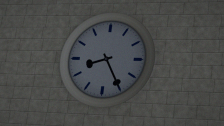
8:25
